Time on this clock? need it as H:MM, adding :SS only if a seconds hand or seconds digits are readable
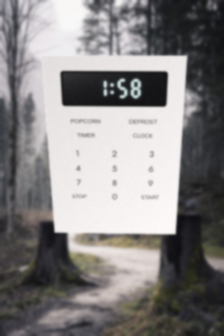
1:58
